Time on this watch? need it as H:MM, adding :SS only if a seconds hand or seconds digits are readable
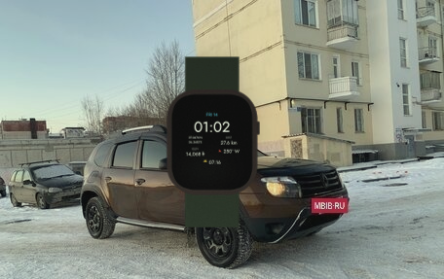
1:02
